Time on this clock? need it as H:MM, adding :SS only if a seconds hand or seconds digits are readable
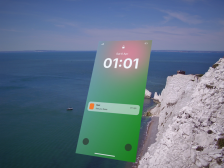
1:01
